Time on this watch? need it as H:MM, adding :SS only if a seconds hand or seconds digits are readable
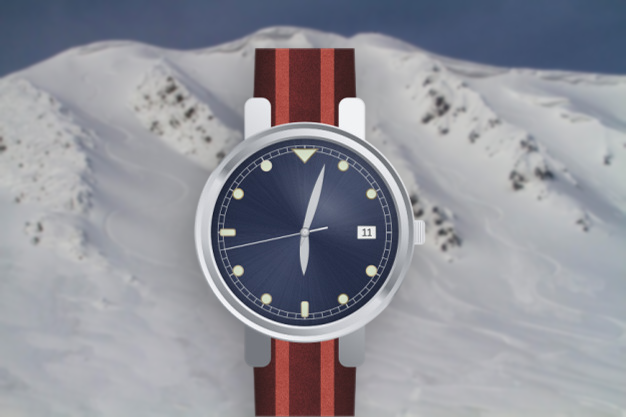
6:02:43
